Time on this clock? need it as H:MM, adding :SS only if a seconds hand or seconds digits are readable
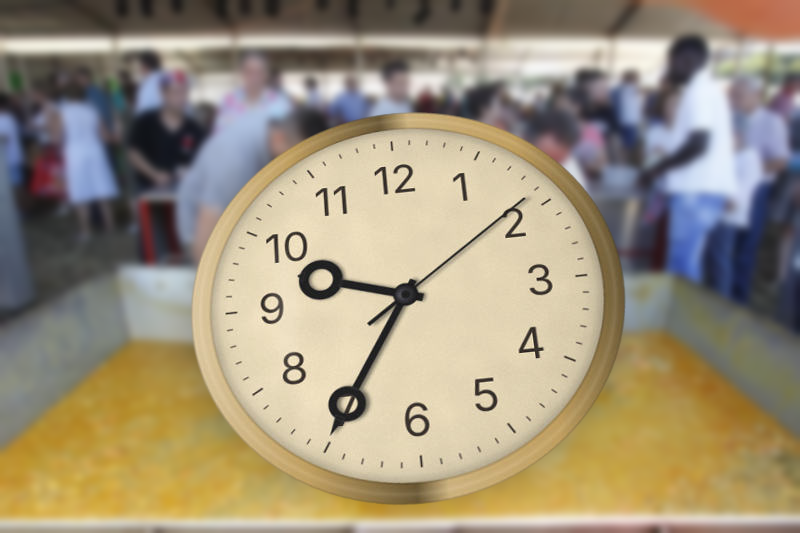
9:35:09
